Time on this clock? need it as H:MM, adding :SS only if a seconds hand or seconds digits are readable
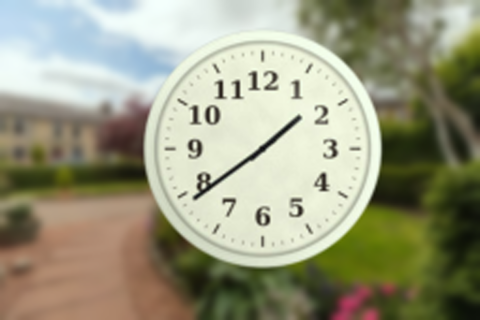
1:39
